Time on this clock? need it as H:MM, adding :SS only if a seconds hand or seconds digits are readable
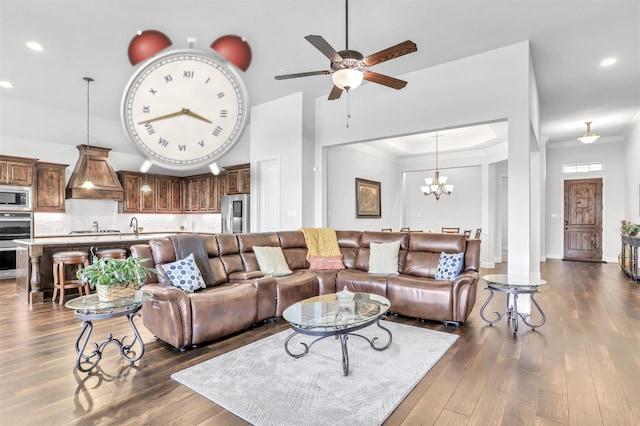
3:42
